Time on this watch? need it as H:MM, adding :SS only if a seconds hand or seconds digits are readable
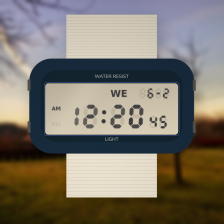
12:20:45
